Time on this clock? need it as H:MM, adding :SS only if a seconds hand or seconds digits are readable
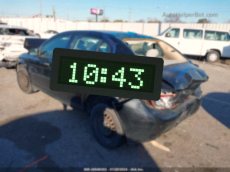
10:43
